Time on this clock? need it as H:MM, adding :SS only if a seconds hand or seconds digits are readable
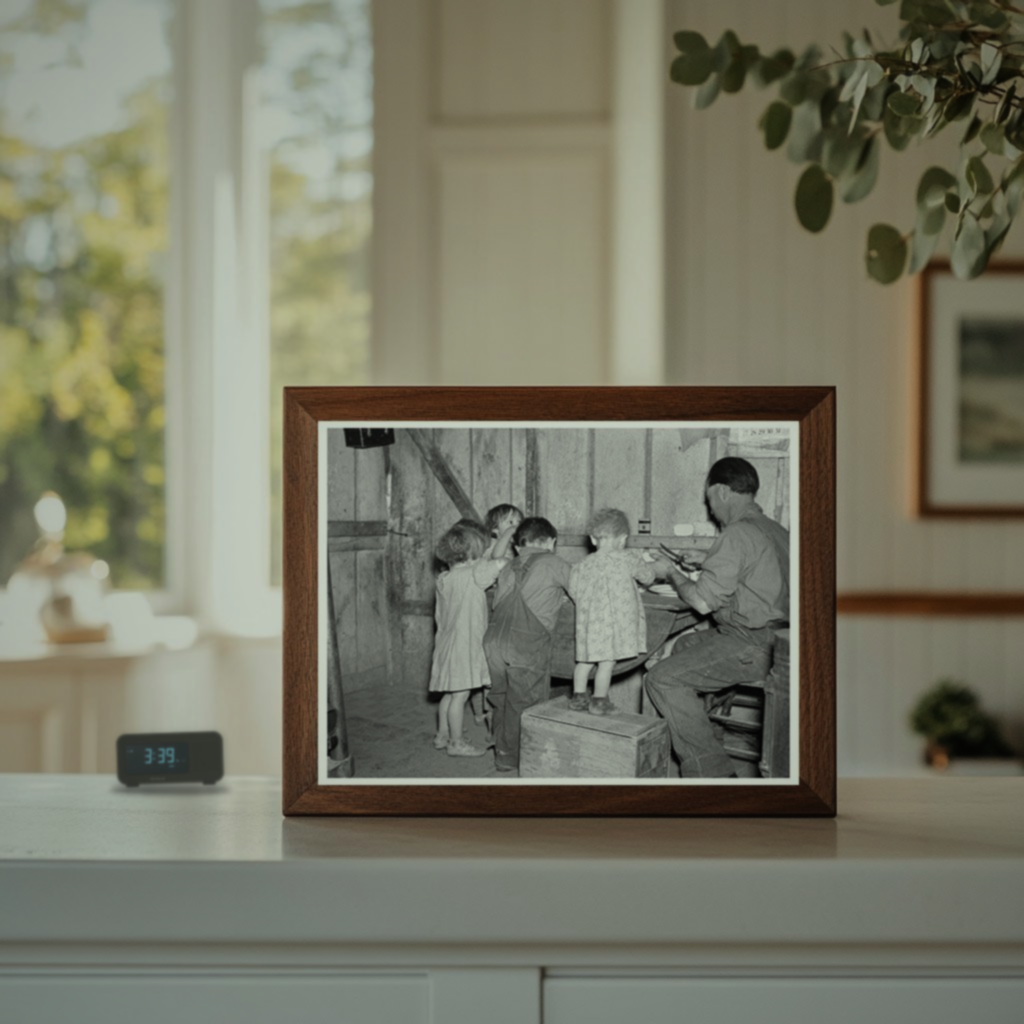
3:39
